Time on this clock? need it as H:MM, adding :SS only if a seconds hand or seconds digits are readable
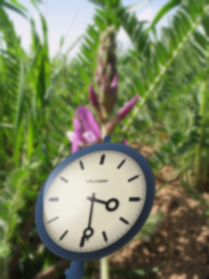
3:29
